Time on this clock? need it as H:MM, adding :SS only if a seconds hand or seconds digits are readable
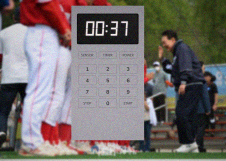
0:37
